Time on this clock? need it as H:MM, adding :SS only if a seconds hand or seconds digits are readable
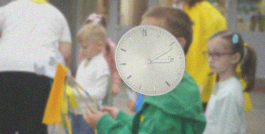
3:11
